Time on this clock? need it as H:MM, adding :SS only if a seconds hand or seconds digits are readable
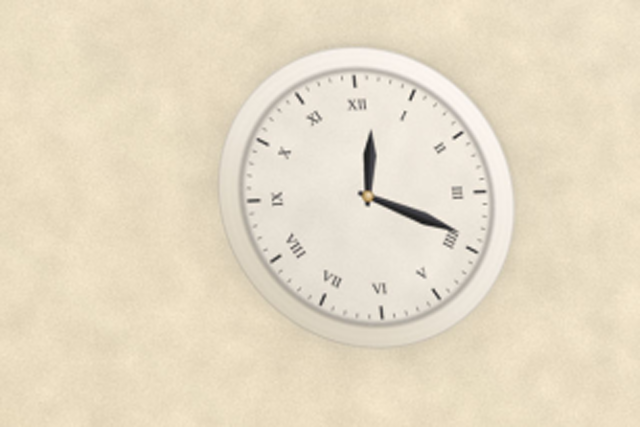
12:19
